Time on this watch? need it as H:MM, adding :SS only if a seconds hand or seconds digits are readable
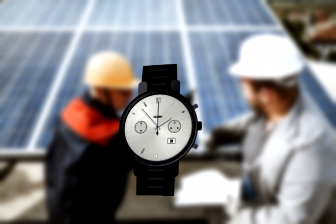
1:53
